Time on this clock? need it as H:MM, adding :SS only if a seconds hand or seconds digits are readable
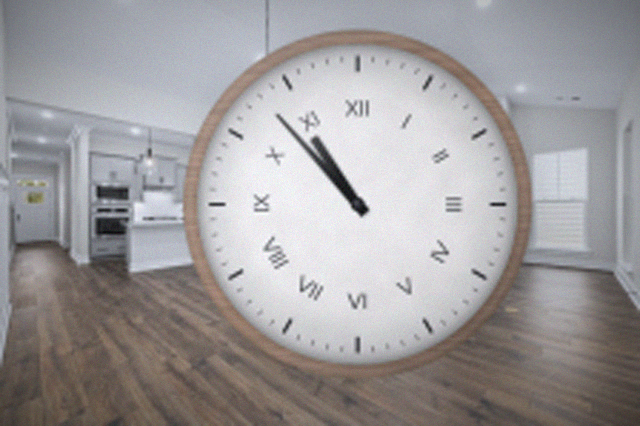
10:53
